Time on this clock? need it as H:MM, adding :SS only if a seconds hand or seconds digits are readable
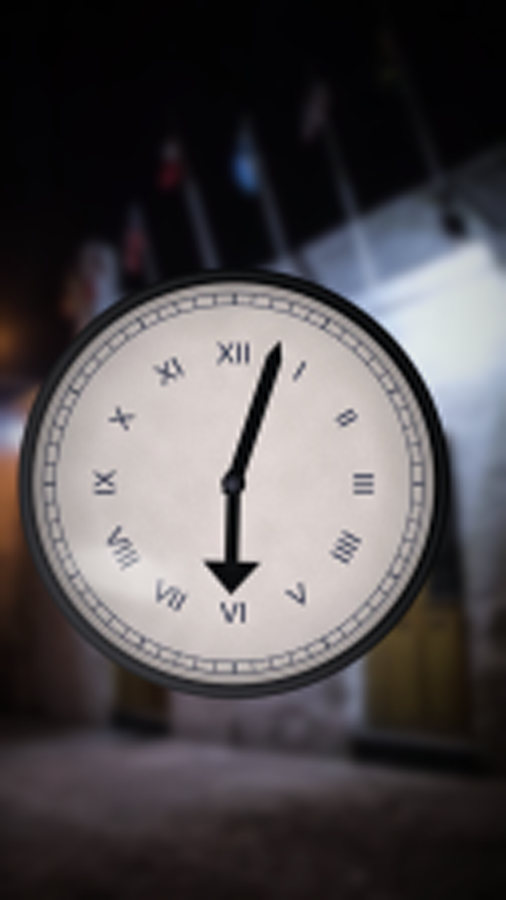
6:03
